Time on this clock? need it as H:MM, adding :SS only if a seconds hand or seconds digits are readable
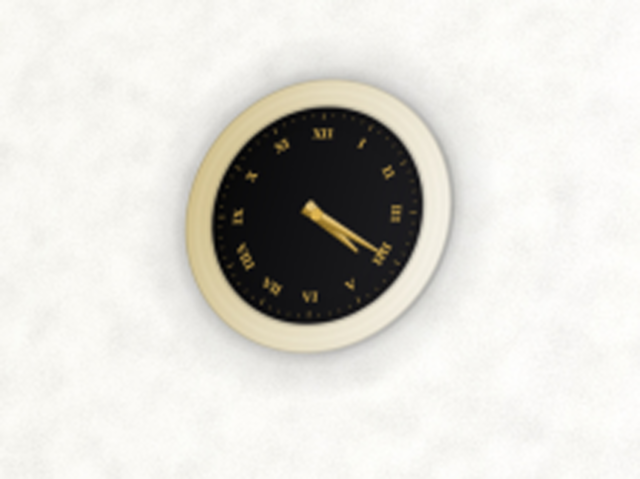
4:20
